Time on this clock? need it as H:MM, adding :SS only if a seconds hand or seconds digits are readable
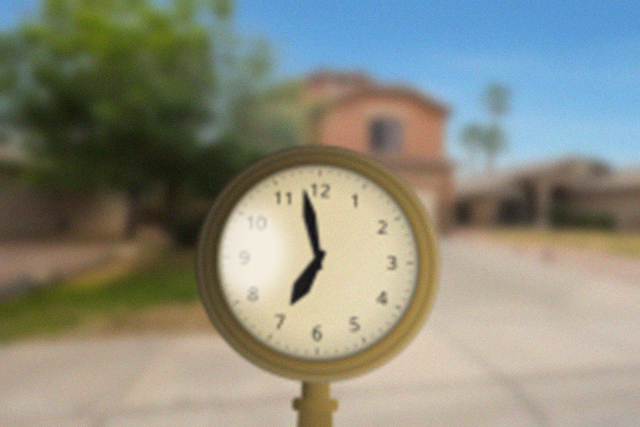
6:58
